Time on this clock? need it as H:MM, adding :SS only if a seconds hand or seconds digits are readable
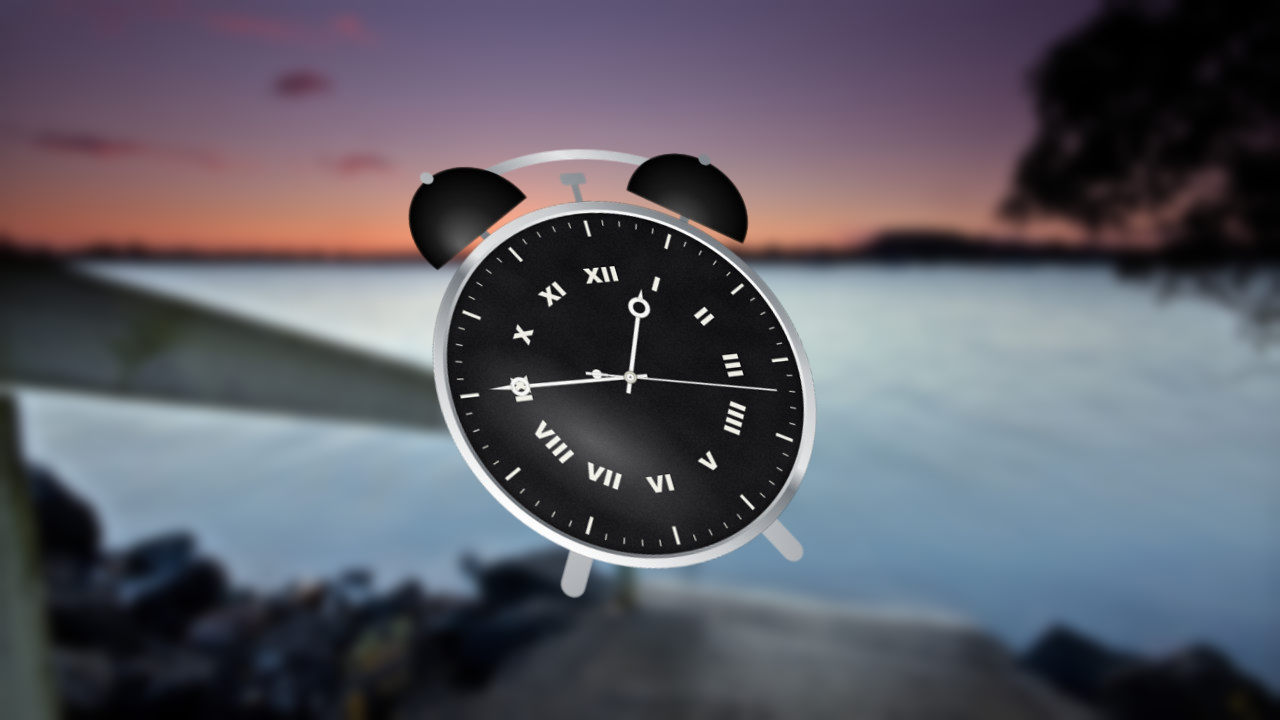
12:45:17
